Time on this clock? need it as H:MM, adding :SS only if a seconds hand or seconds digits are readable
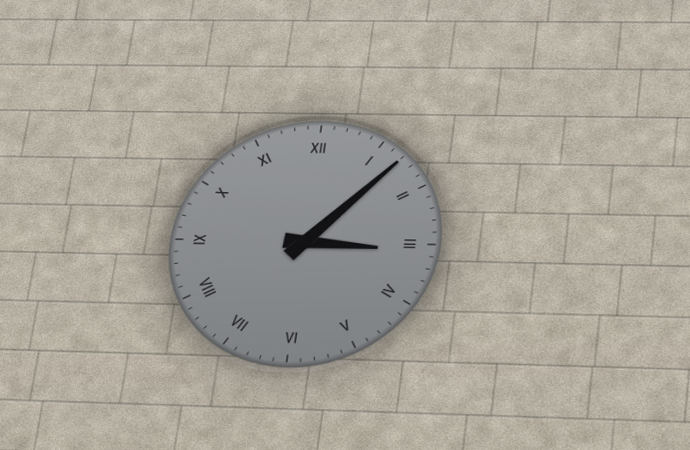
3:07
